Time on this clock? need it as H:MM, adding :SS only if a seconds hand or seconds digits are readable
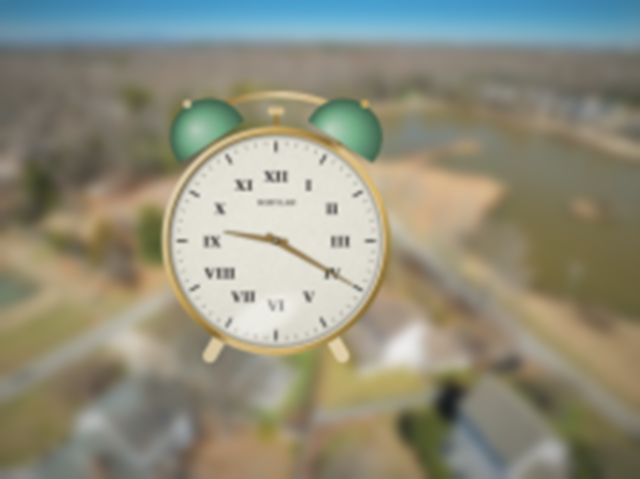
9:20
